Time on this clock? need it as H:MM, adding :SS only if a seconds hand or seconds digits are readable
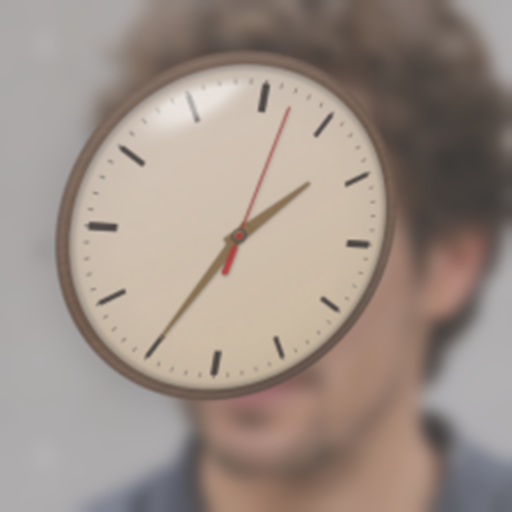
1:35:02
